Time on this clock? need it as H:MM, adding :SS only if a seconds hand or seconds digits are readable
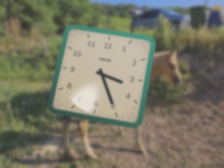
3:25
